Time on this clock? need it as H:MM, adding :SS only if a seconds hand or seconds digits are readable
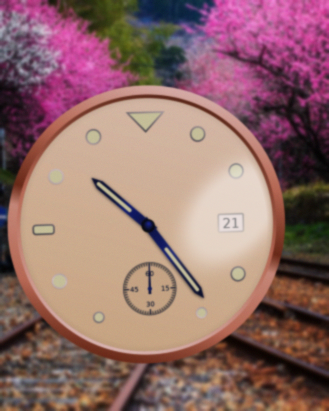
10:24
